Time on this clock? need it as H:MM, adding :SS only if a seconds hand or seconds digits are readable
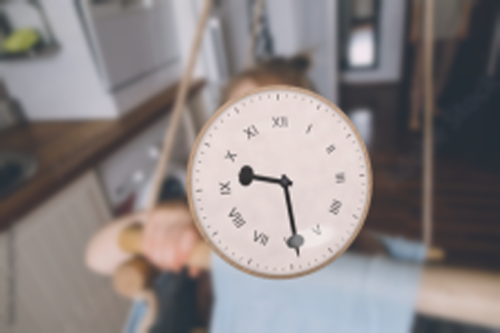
9:29
